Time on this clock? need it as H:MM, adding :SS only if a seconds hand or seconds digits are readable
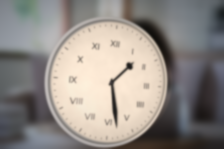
1:28
